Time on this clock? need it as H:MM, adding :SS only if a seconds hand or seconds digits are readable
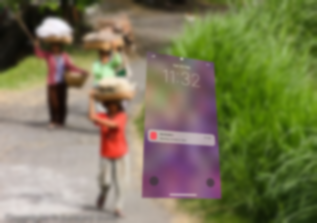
11:32
